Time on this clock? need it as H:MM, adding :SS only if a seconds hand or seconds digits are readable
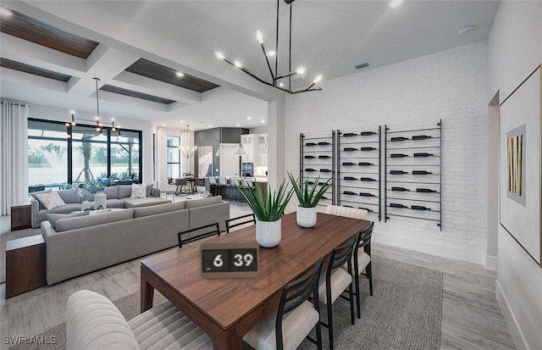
6:39
